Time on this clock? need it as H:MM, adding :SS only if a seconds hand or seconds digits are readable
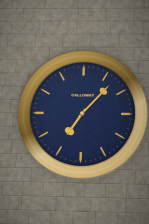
7:07
